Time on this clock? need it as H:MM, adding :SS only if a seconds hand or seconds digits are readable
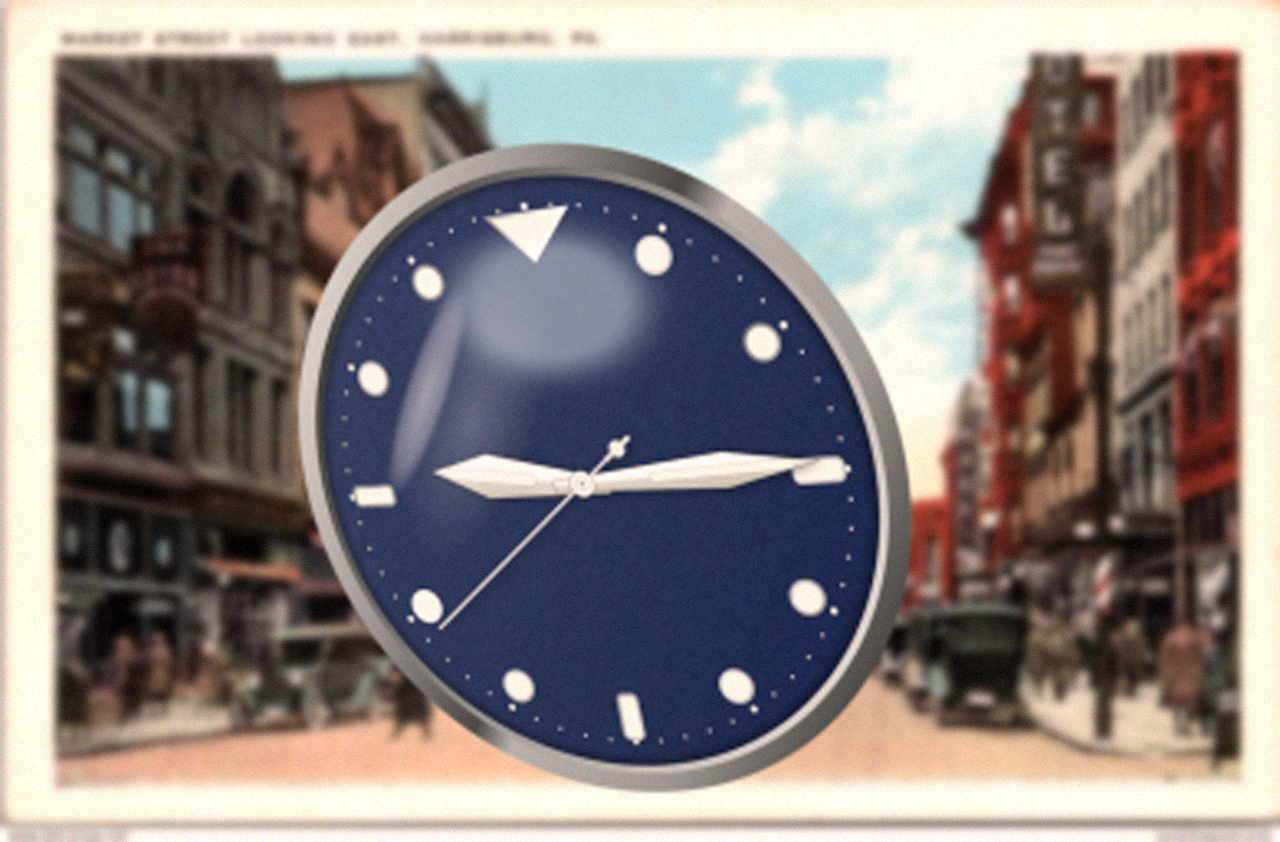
9:14:39
